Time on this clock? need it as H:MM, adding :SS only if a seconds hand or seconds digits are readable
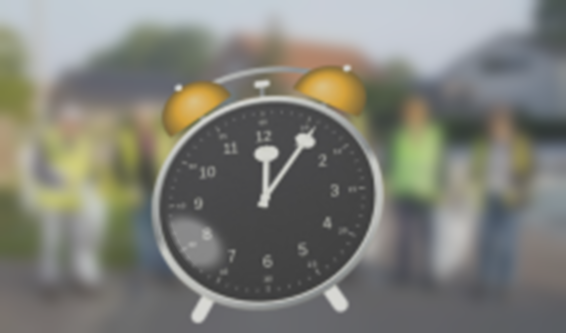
12:06
